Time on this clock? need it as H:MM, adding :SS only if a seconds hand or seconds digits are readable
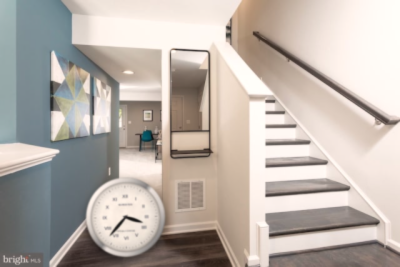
3:37
